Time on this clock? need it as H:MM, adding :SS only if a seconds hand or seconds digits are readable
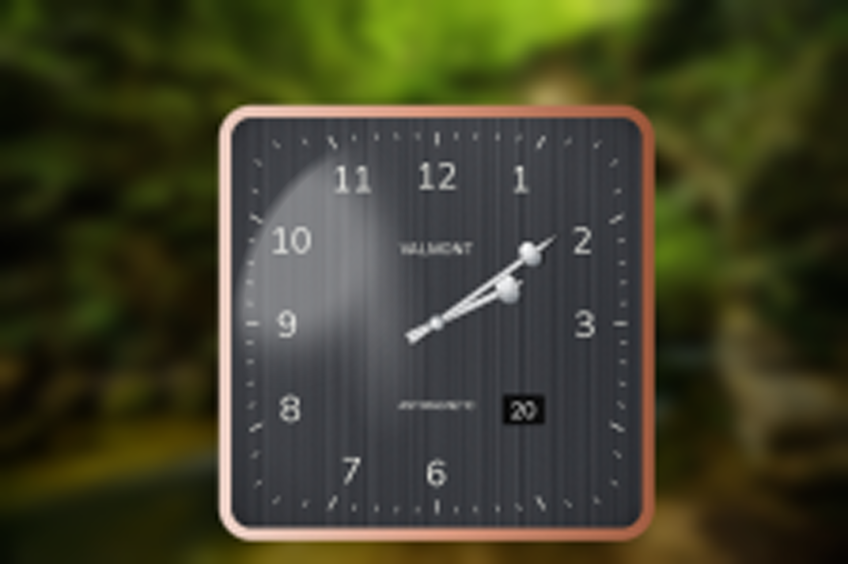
2:09
